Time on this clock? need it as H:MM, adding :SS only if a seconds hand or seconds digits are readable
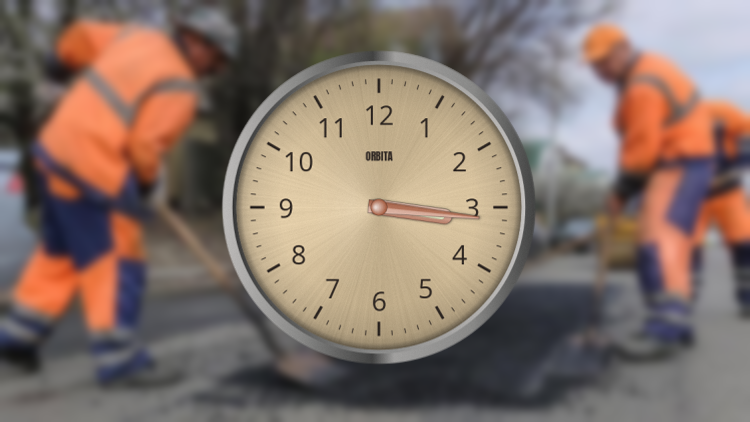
3:16
